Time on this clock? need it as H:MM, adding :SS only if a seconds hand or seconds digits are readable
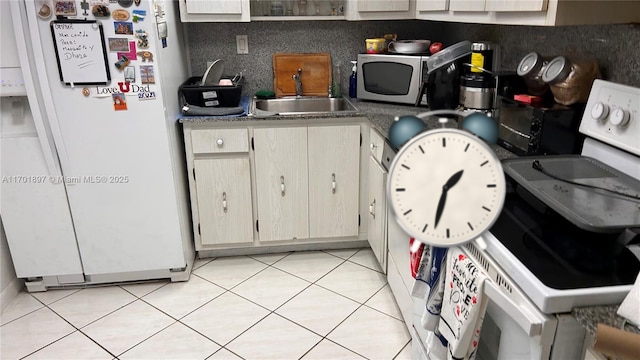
1:33
